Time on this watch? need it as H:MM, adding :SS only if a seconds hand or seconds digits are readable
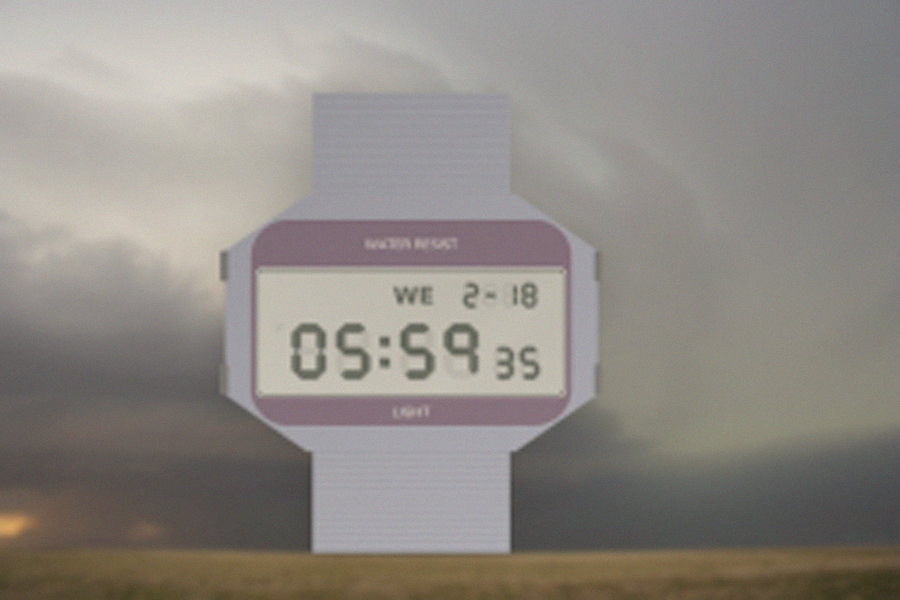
5:59:35
